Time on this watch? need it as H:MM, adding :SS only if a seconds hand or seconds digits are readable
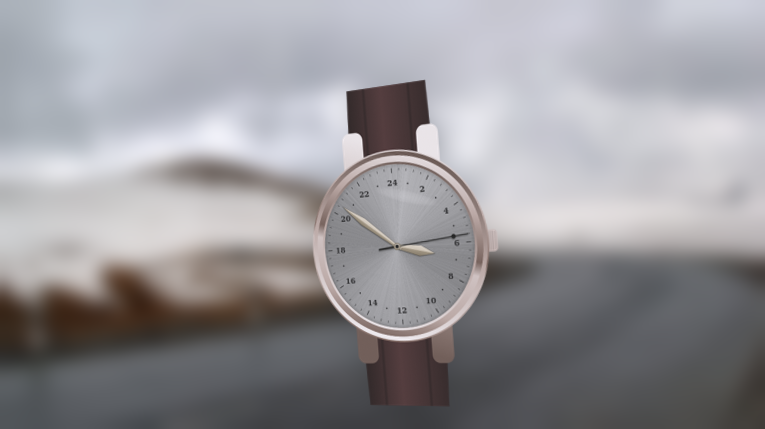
6:51:14
